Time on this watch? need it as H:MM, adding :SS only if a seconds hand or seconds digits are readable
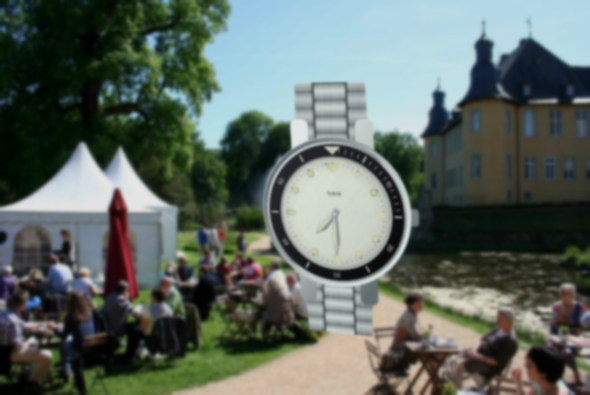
7:30
